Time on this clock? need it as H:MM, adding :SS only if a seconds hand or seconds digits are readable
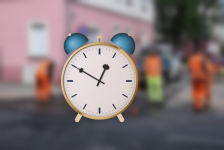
12:50
